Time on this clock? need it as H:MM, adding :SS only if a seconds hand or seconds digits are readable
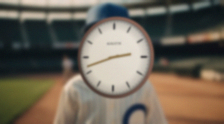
2:42
